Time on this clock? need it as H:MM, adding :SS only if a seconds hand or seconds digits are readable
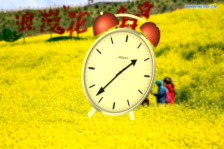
1:37
